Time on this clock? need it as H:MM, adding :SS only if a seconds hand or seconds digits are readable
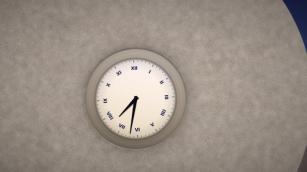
7:32
